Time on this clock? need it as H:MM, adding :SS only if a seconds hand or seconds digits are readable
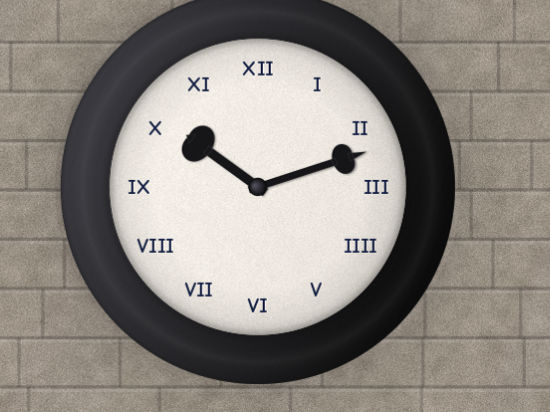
10:12
